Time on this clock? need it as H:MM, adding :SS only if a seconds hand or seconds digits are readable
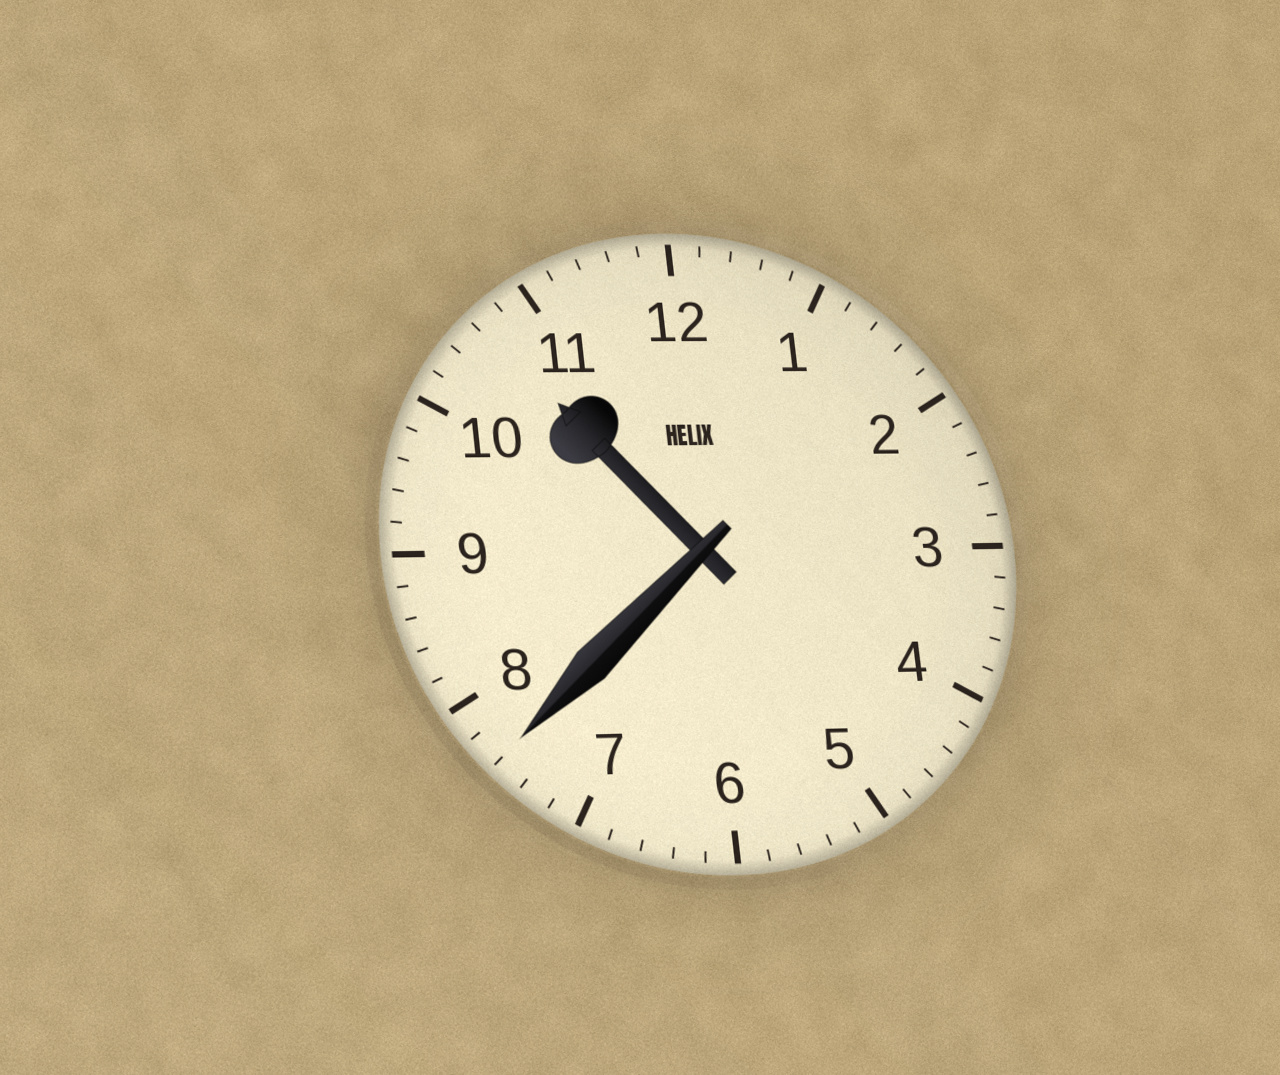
10:38
